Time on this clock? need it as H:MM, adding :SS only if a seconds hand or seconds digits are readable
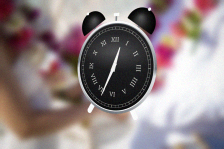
12:34
